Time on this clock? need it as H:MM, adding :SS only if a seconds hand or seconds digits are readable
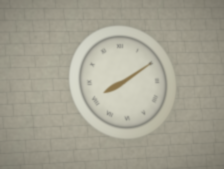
8:10
